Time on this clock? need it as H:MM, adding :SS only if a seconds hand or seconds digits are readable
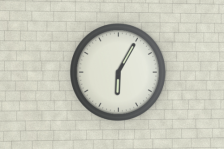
6:05
